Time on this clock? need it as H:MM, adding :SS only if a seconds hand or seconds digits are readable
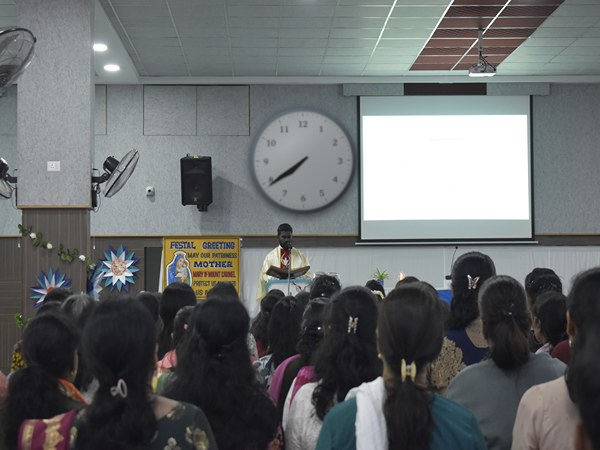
7:39
